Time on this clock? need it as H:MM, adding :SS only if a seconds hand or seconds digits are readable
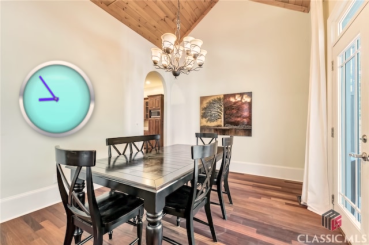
8:54
